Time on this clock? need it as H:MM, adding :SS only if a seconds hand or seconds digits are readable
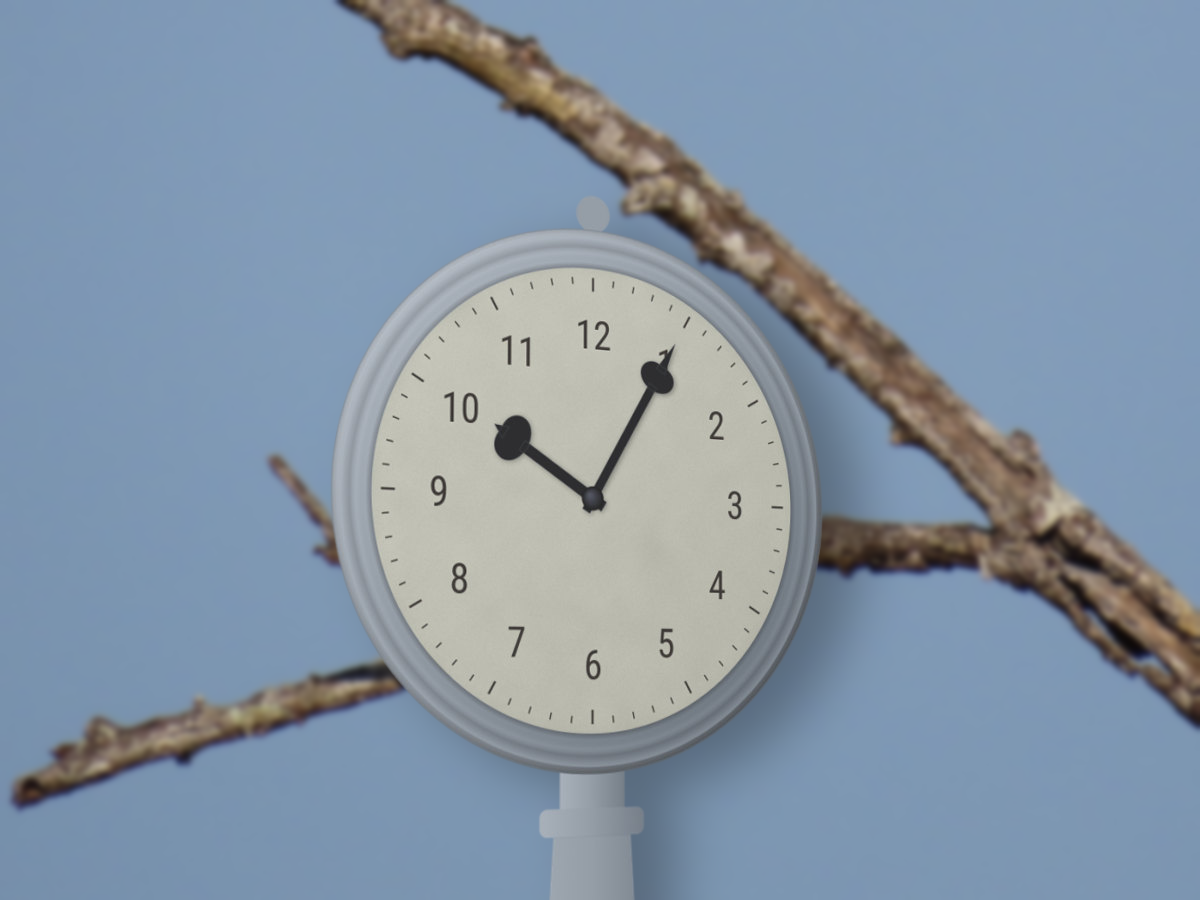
10:05
